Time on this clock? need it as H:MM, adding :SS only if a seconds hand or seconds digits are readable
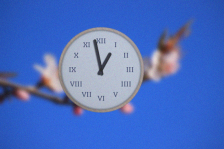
12:58
